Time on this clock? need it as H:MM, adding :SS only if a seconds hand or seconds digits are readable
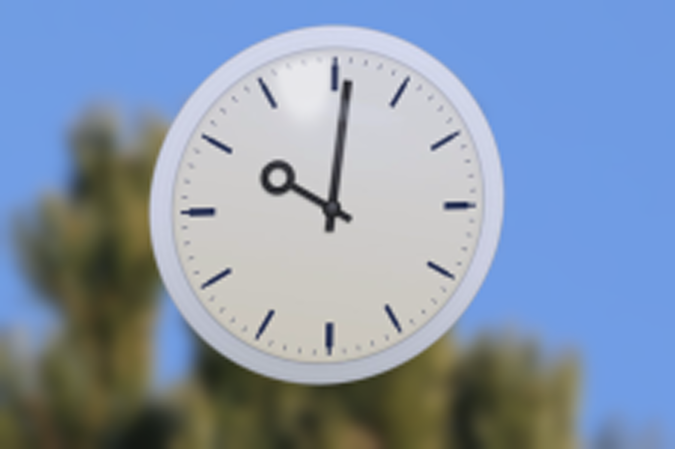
10:01
